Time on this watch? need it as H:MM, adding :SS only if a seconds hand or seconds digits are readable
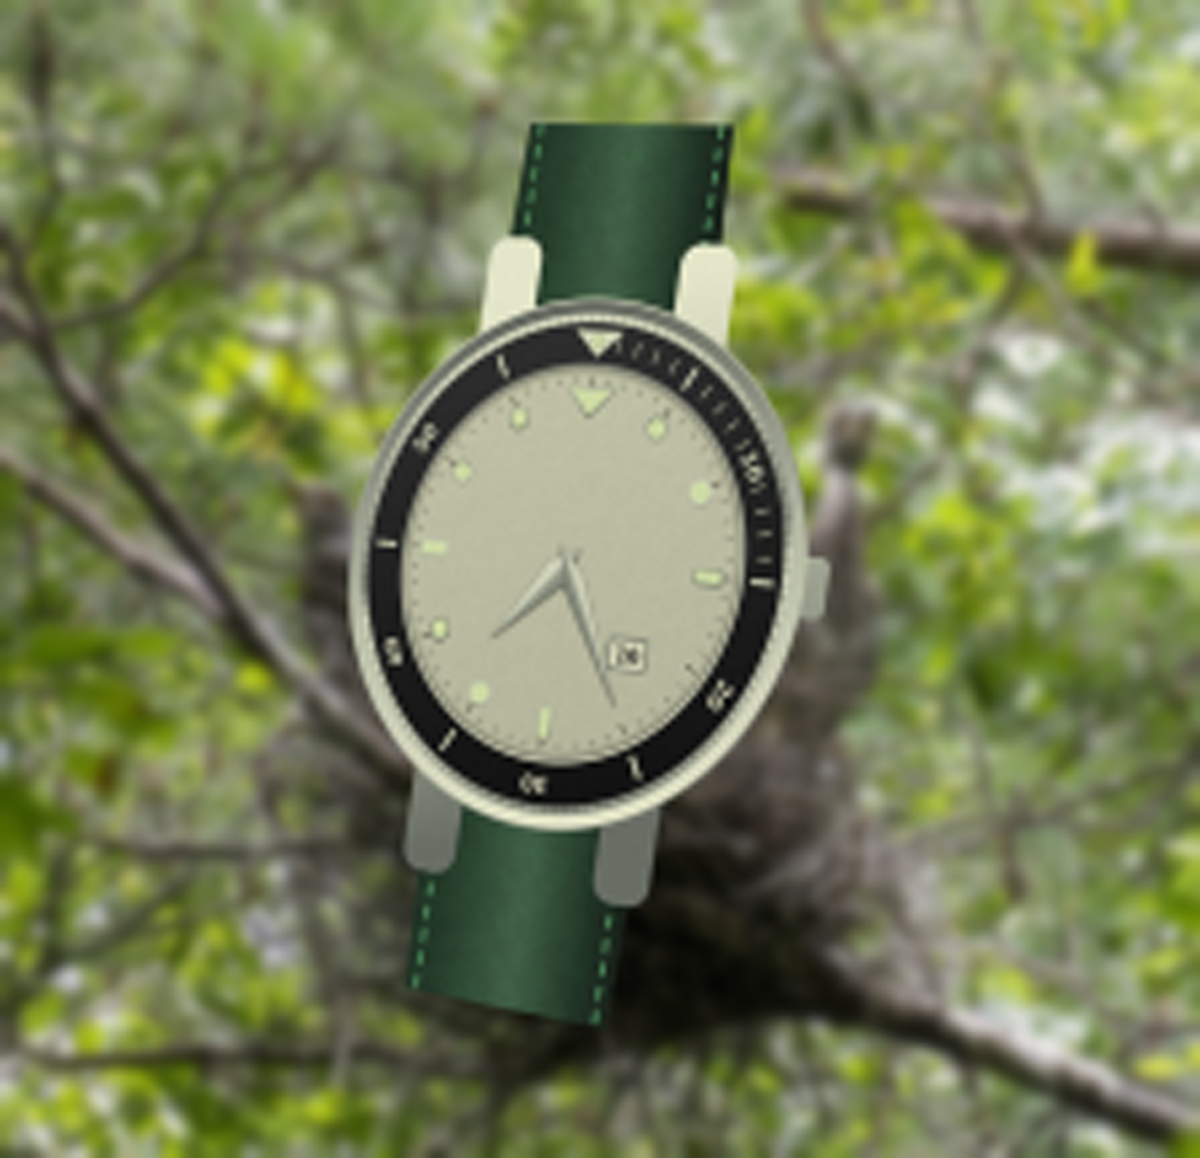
7:25
